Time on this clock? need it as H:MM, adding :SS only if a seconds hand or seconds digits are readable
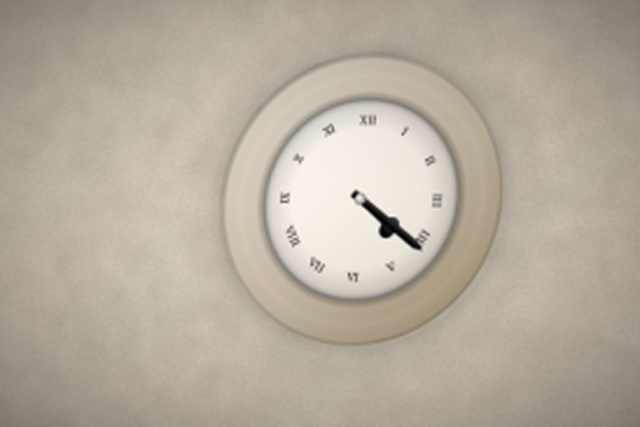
4:21
